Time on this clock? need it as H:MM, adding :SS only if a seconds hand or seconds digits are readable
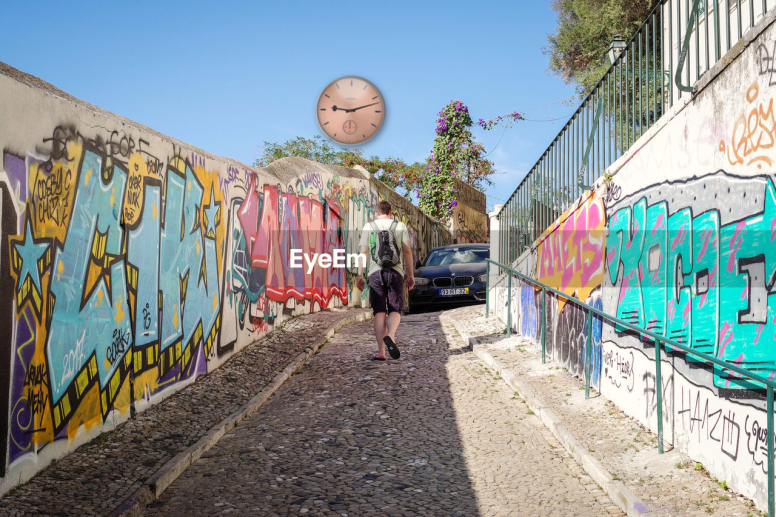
9:12
